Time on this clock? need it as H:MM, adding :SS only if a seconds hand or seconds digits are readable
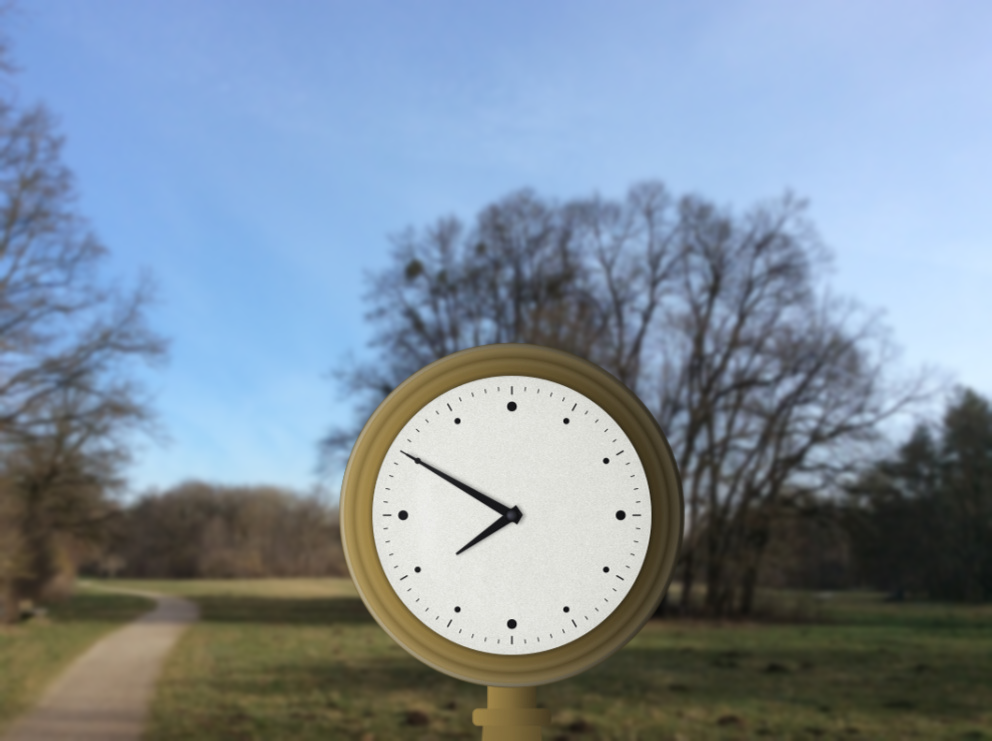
7:50
